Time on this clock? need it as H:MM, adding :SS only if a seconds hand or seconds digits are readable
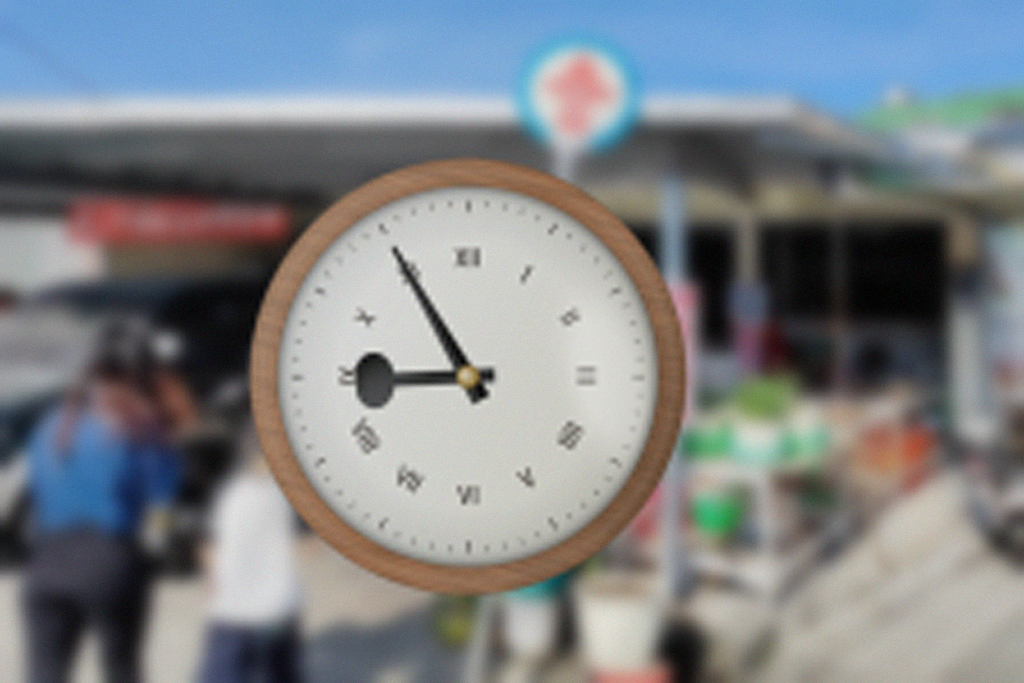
8:55
